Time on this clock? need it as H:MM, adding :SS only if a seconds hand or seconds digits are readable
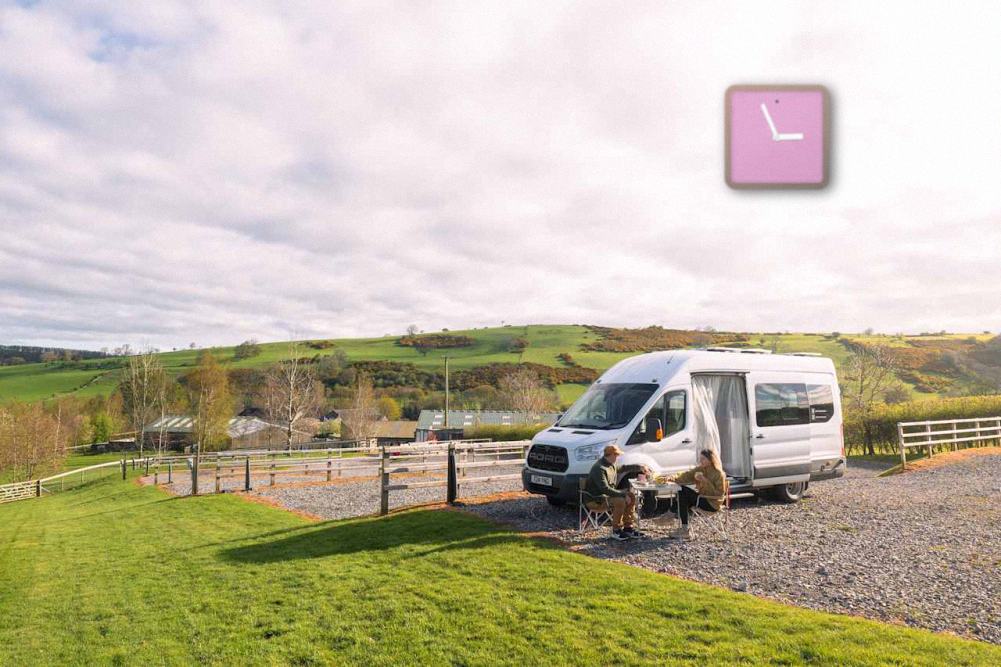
2:56
